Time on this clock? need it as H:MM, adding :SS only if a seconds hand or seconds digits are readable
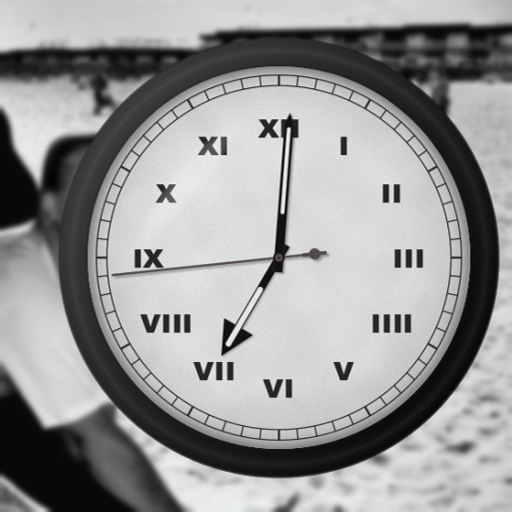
7:00:44
